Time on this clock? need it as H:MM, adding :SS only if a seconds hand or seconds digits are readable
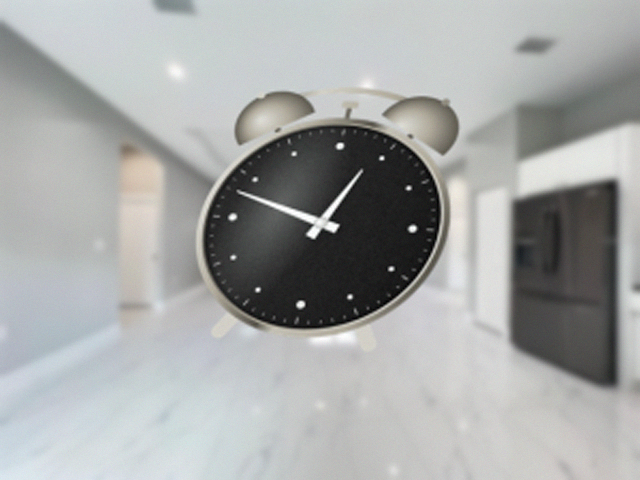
12:48
